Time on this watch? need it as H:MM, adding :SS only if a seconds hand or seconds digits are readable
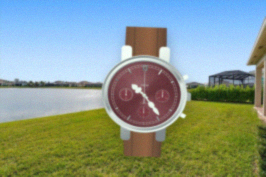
10:24
